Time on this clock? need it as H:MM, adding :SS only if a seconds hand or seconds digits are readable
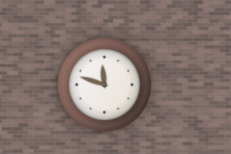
11:48
